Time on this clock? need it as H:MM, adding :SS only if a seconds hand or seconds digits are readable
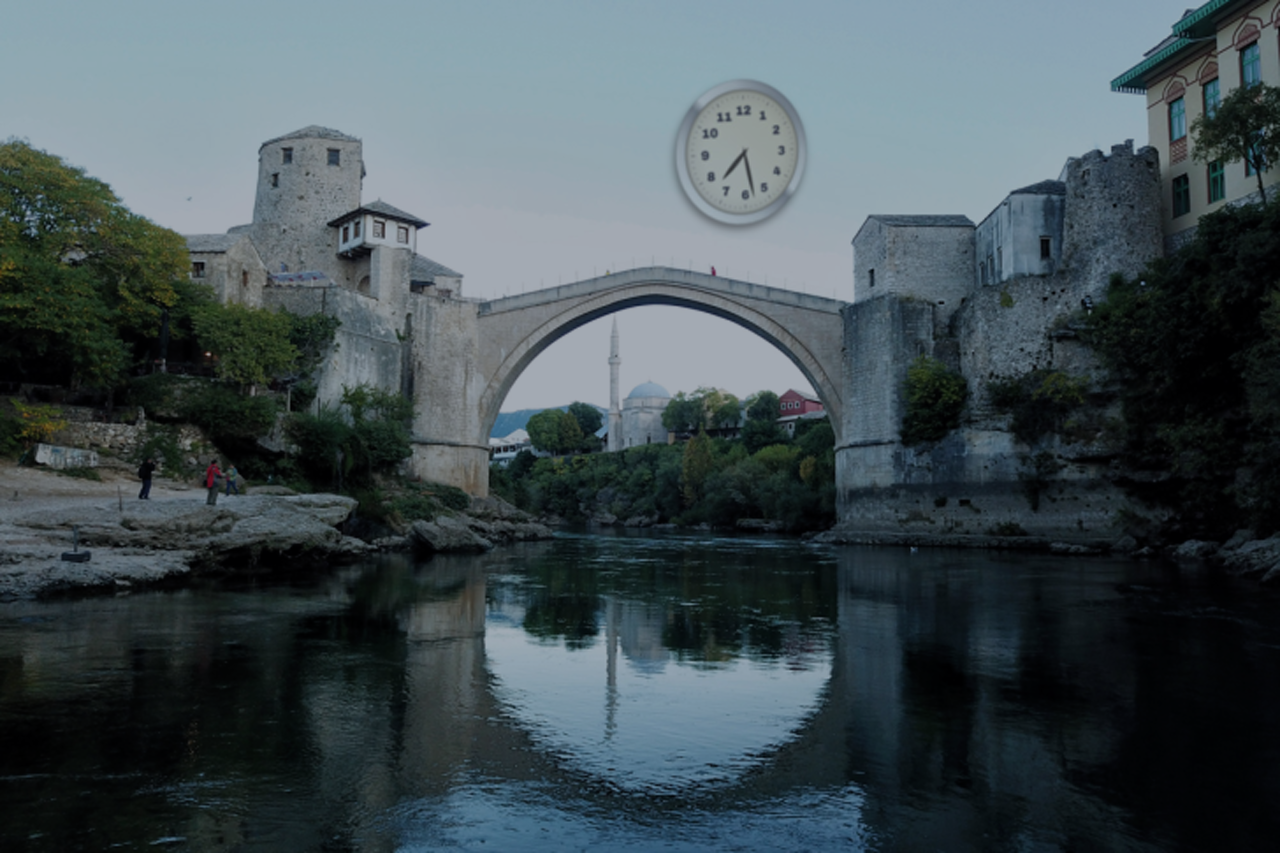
7:28
